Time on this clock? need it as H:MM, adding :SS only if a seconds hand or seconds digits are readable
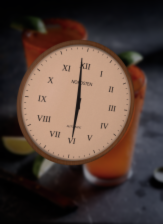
5:59
